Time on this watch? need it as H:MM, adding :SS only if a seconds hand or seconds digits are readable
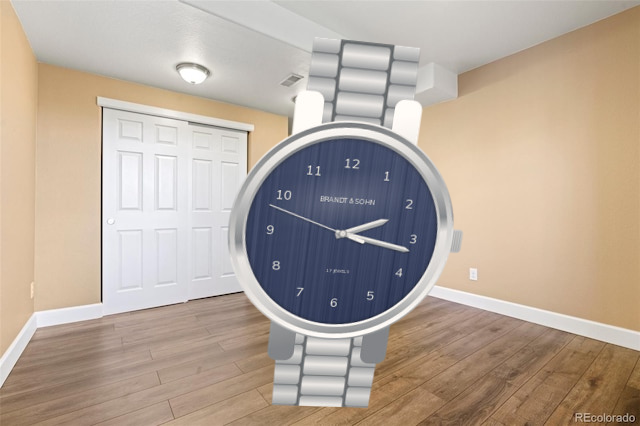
2:16:48
